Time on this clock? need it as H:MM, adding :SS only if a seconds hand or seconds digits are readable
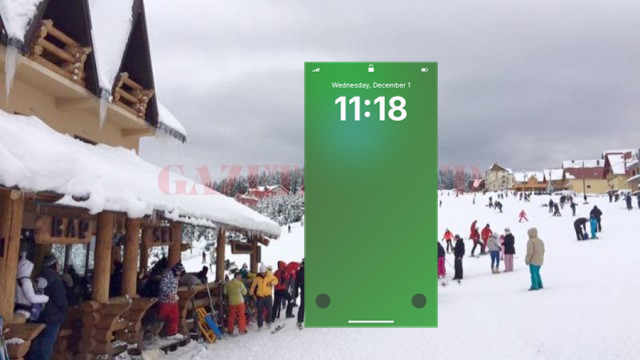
11:18
